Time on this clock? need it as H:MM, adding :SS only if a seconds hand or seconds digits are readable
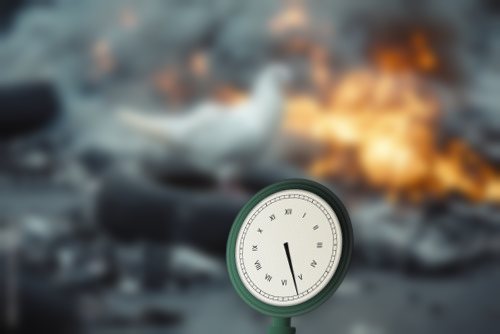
5:27
